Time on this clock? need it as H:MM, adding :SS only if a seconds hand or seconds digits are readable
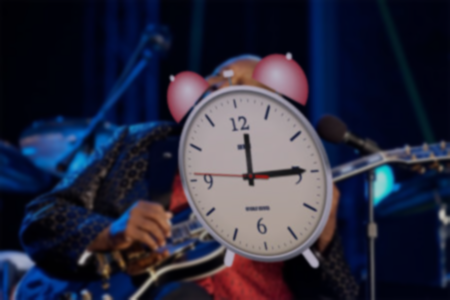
12:14:46
